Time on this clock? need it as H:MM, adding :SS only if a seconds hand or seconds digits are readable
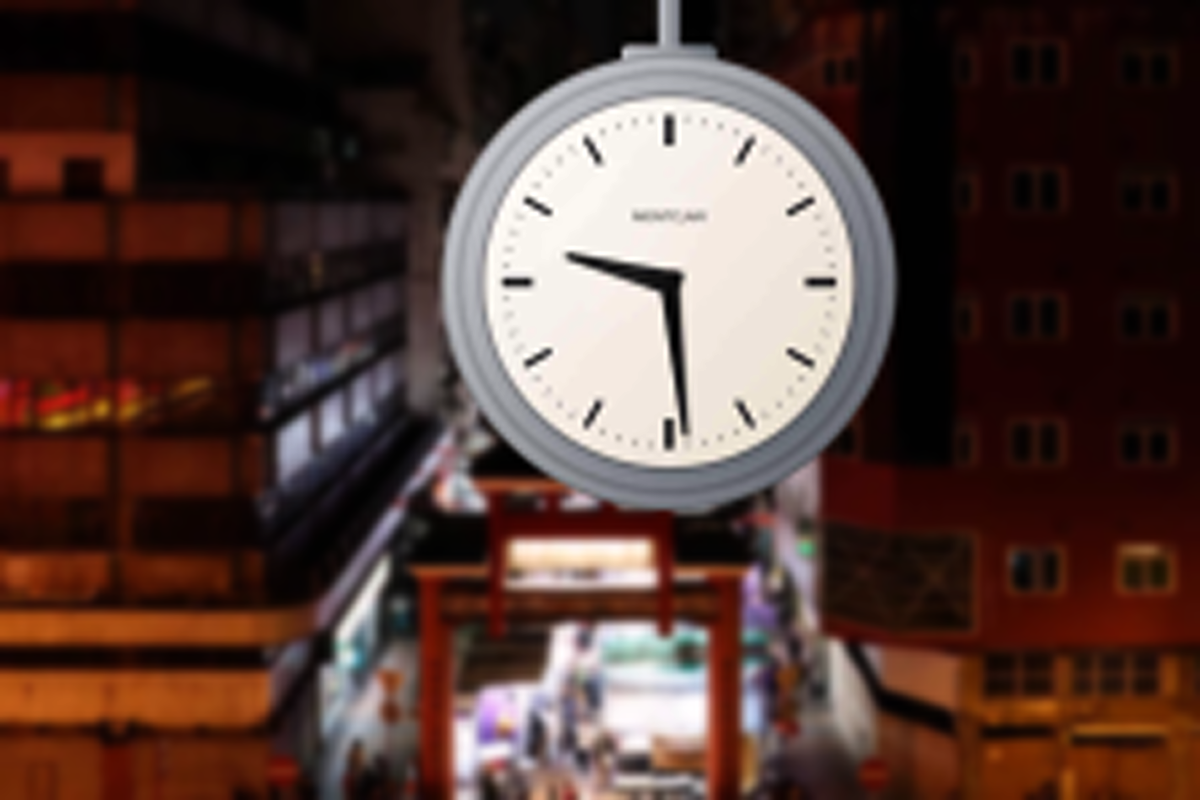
9:29
